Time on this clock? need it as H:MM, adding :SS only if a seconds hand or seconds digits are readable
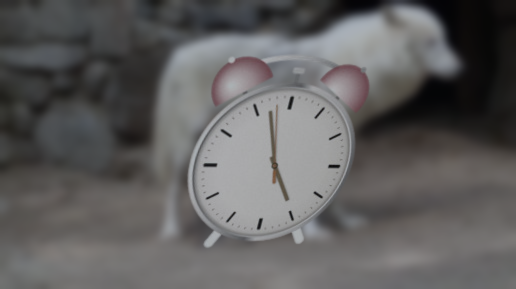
4:56:58
